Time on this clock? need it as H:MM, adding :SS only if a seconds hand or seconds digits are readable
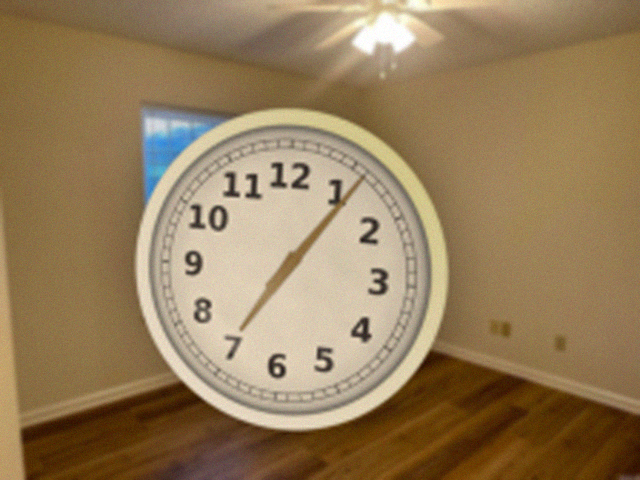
7:06
